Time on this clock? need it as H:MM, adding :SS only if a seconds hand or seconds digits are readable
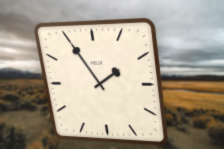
1:55
